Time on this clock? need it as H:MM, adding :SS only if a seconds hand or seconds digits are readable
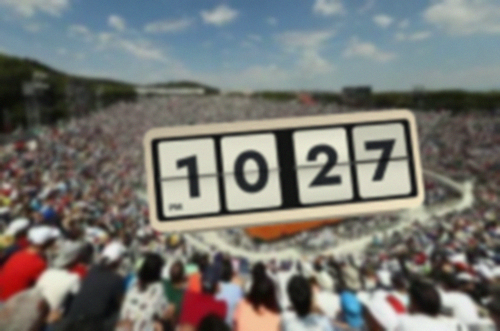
10:27
